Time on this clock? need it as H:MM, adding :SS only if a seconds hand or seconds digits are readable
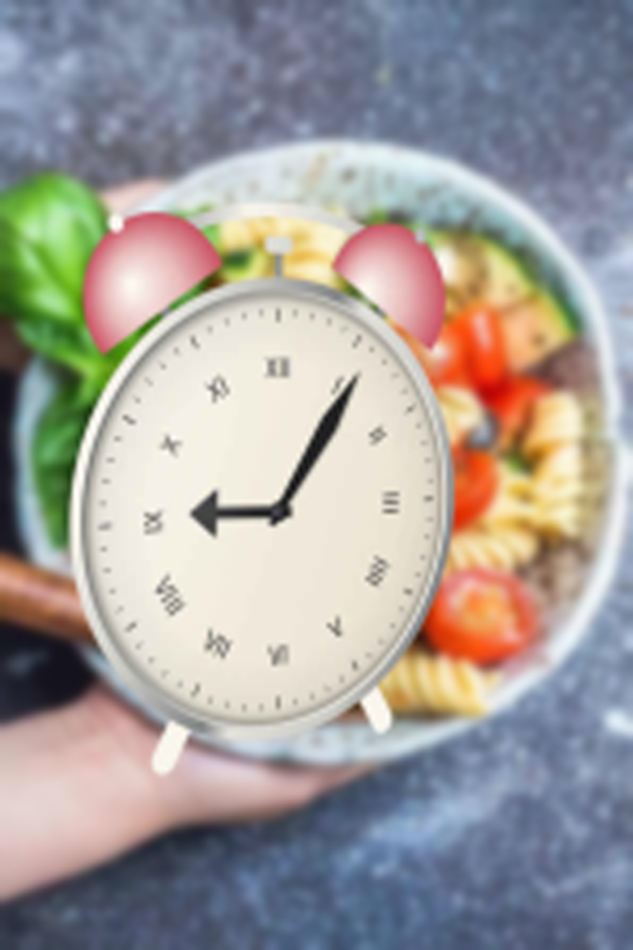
9:06
